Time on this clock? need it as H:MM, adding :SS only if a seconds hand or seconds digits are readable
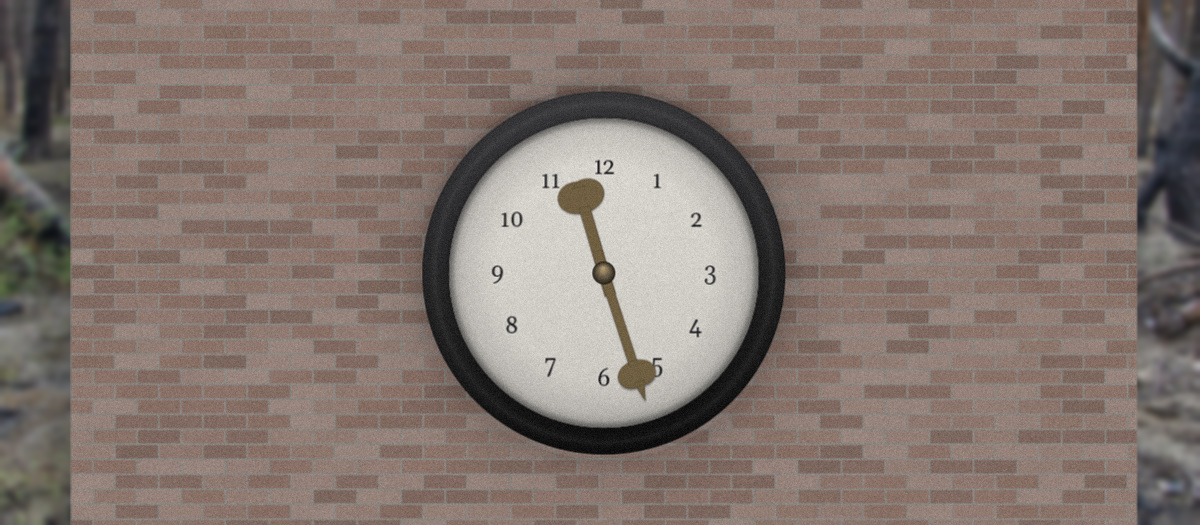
11:27
